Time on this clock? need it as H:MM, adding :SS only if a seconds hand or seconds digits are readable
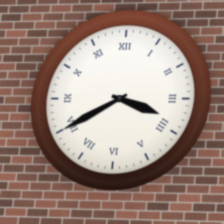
3:40
